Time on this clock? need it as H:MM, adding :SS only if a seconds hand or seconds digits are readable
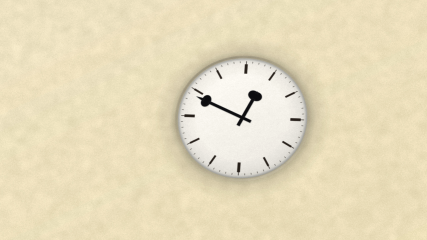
12:49
